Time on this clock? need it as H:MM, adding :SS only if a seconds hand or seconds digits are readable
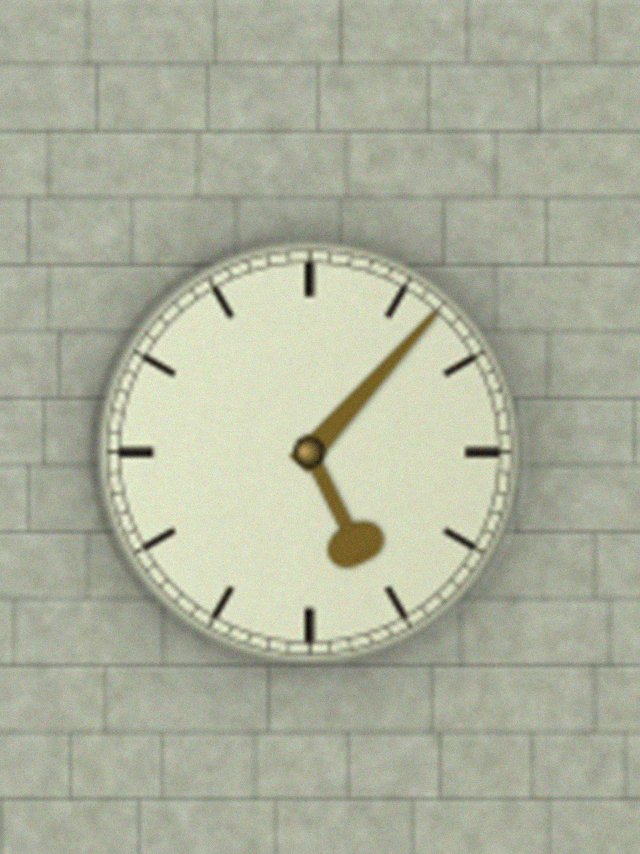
5:07
